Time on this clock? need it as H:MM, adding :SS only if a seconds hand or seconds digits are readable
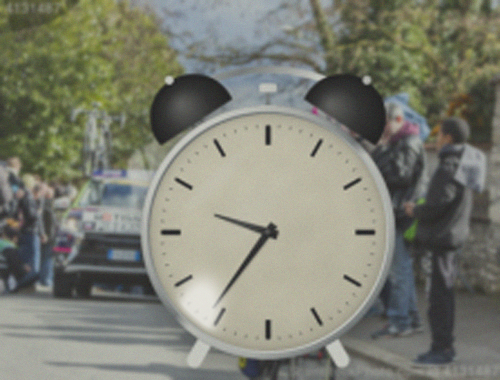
9:36
